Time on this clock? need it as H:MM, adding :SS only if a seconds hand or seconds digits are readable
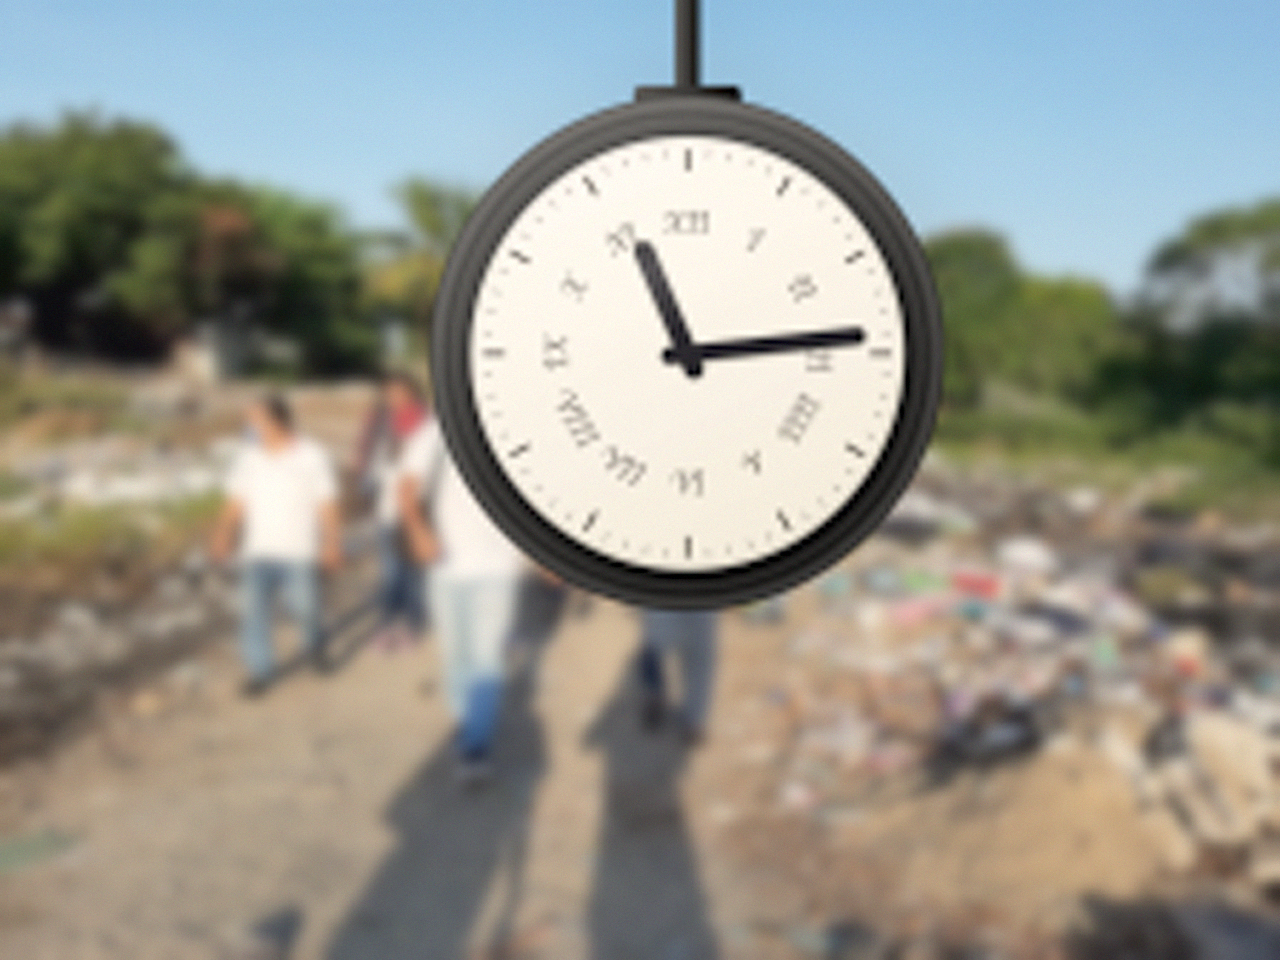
11:14
